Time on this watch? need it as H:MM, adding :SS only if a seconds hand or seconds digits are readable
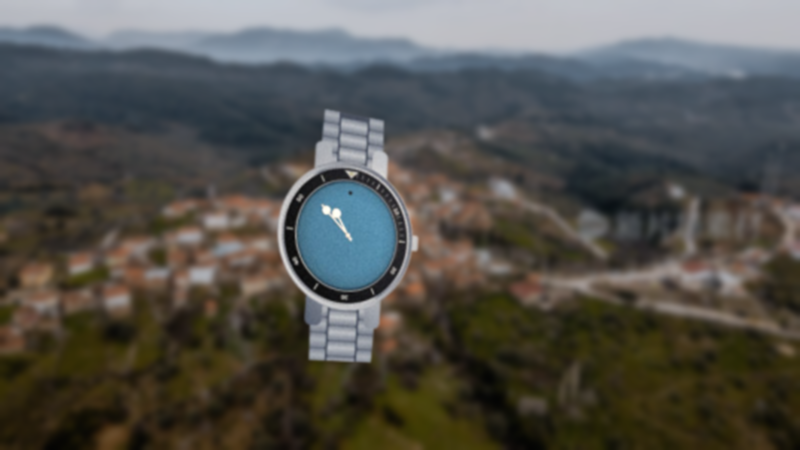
10:52
